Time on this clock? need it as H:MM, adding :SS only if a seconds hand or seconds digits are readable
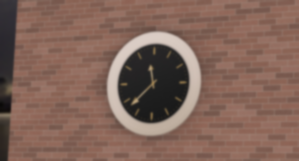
11:38
